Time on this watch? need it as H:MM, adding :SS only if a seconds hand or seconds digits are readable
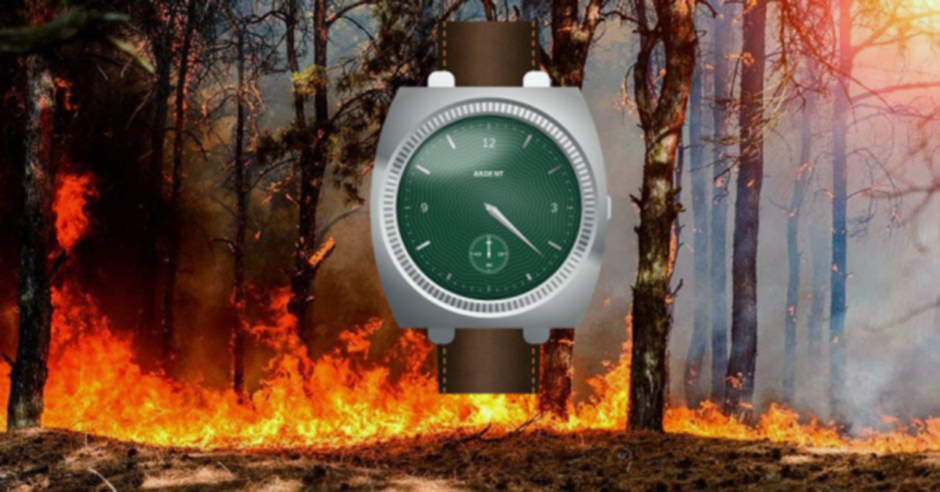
4:22
